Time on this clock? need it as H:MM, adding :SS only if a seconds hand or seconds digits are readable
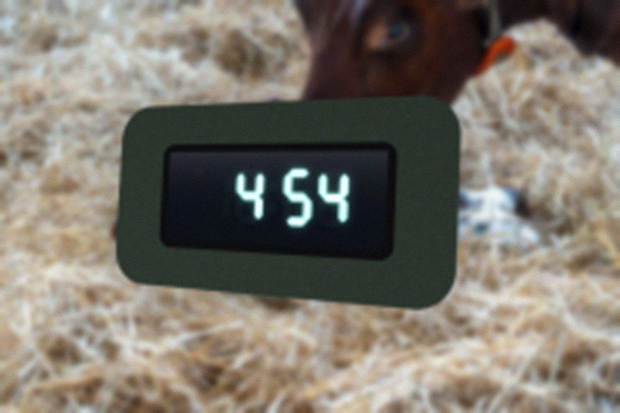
4:54
